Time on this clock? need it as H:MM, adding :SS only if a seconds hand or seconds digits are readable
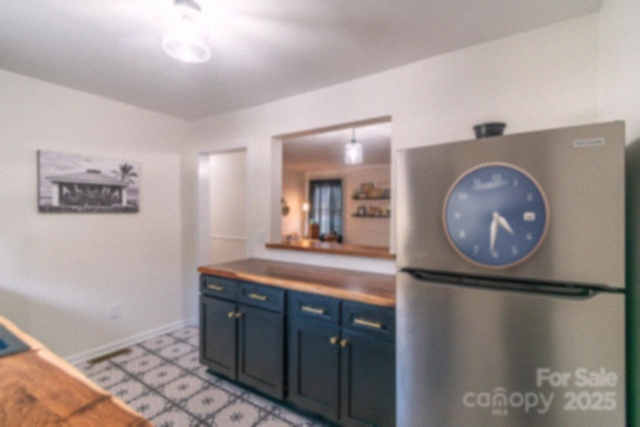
4:31
